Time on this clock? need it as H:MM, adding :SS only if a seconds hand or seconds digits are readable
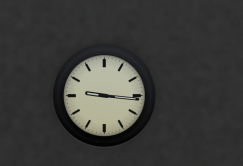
9:16
